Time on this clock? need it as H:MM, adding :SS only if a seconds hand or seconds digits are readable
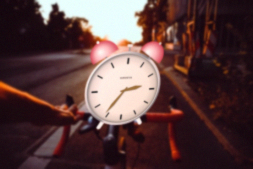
2:36
